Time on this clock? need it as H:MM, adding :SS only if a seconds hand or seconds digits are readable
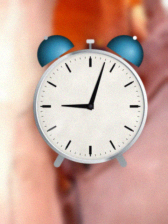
9:03
